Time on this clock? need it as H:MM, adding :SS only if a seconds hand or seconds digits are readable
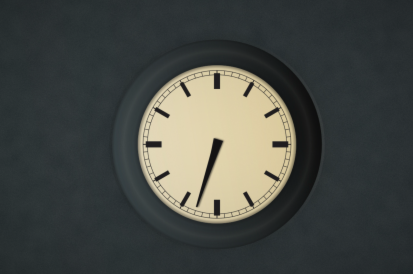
6:33
